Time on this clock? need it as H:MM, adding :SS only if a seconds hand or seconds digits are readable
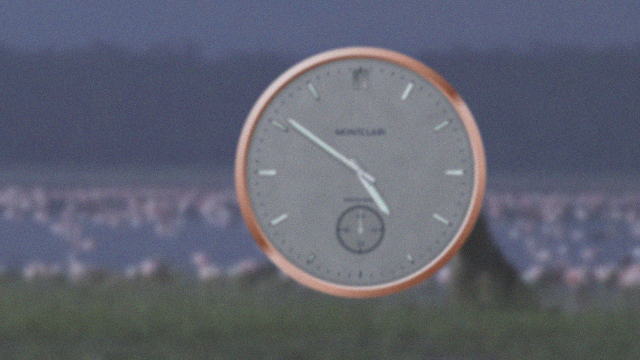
4:51
